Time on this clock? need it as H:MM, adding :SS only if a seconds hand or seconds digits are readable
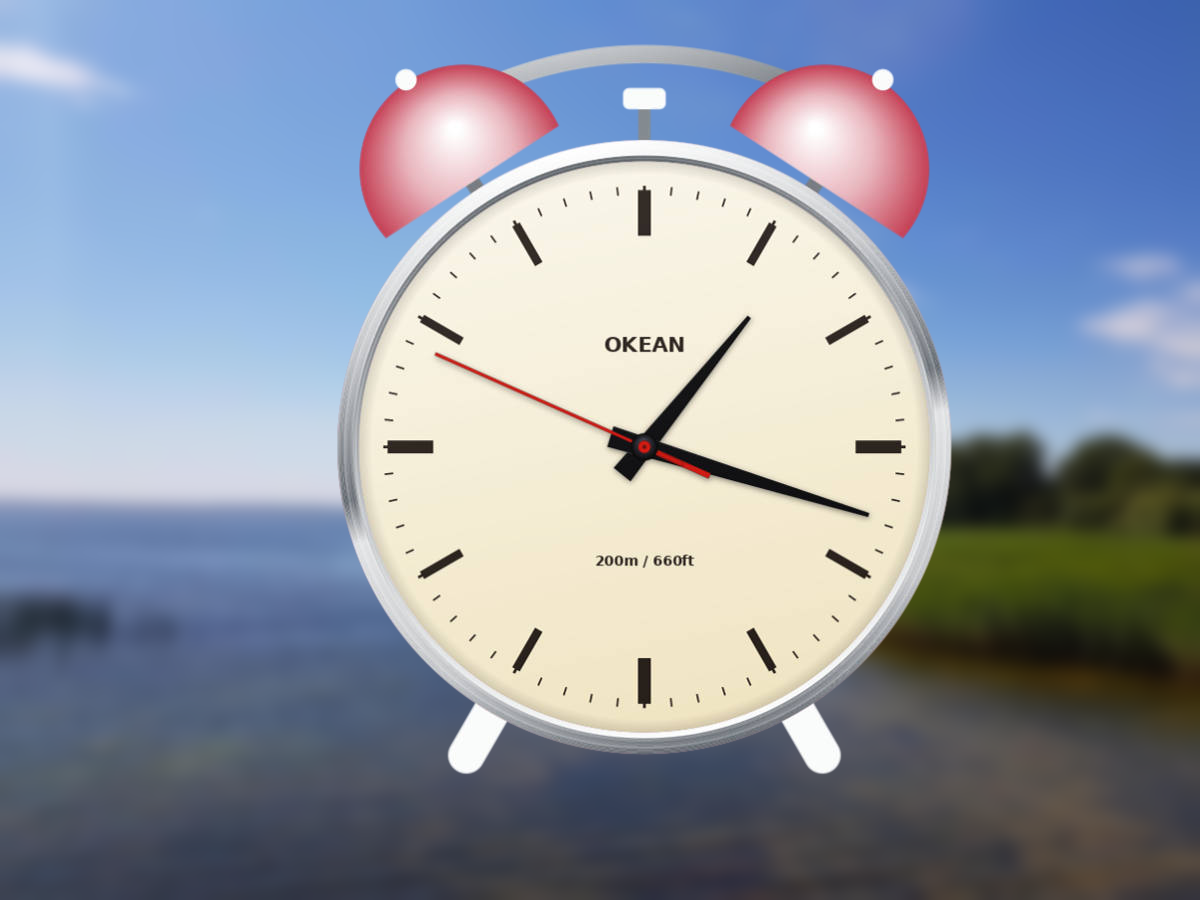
1:17:49
